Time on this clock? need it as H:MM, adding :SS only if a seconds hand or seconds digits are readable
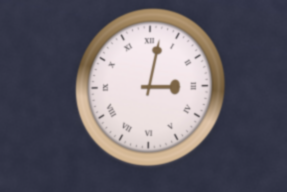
3:02
